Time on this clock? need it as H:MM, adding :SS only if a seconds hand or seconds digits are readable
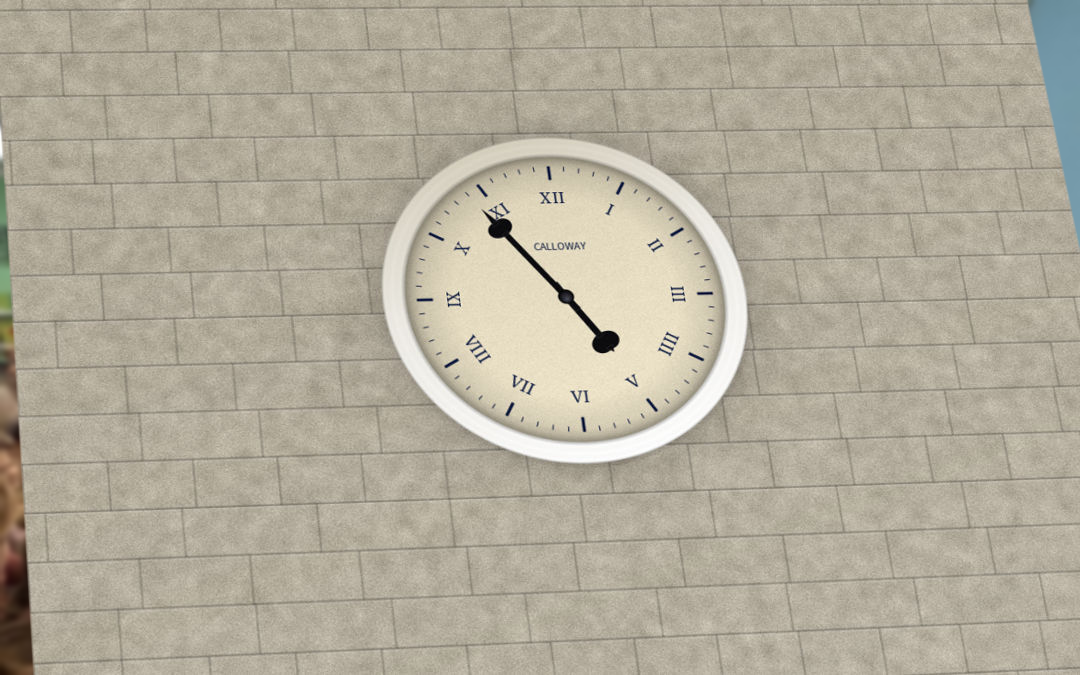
4:54
